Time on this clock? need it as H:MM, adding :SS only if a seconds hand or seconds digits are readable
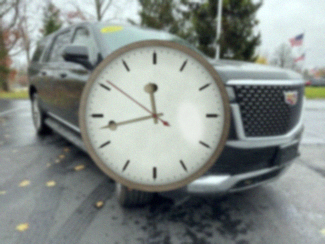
11:42:51
